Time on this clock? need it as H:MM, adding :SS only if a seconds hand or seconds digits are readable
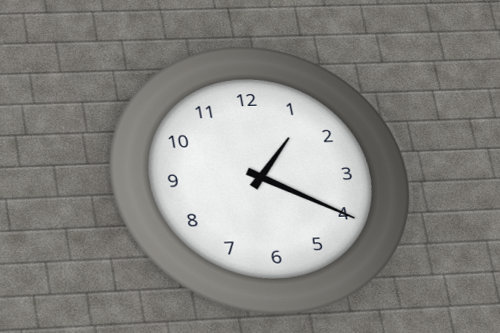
1:20
